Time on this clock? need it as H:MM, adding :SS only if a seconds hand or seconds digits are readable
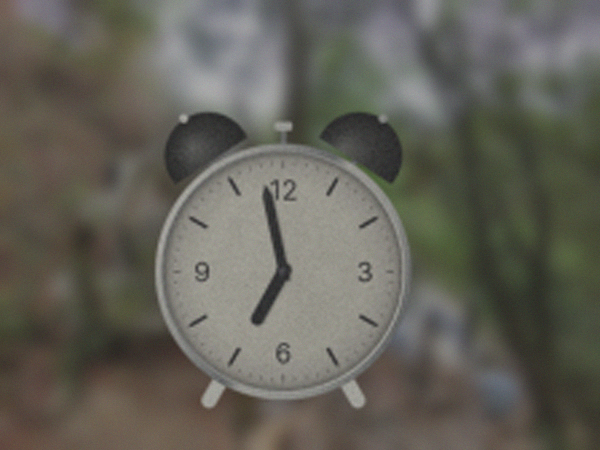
6:58
